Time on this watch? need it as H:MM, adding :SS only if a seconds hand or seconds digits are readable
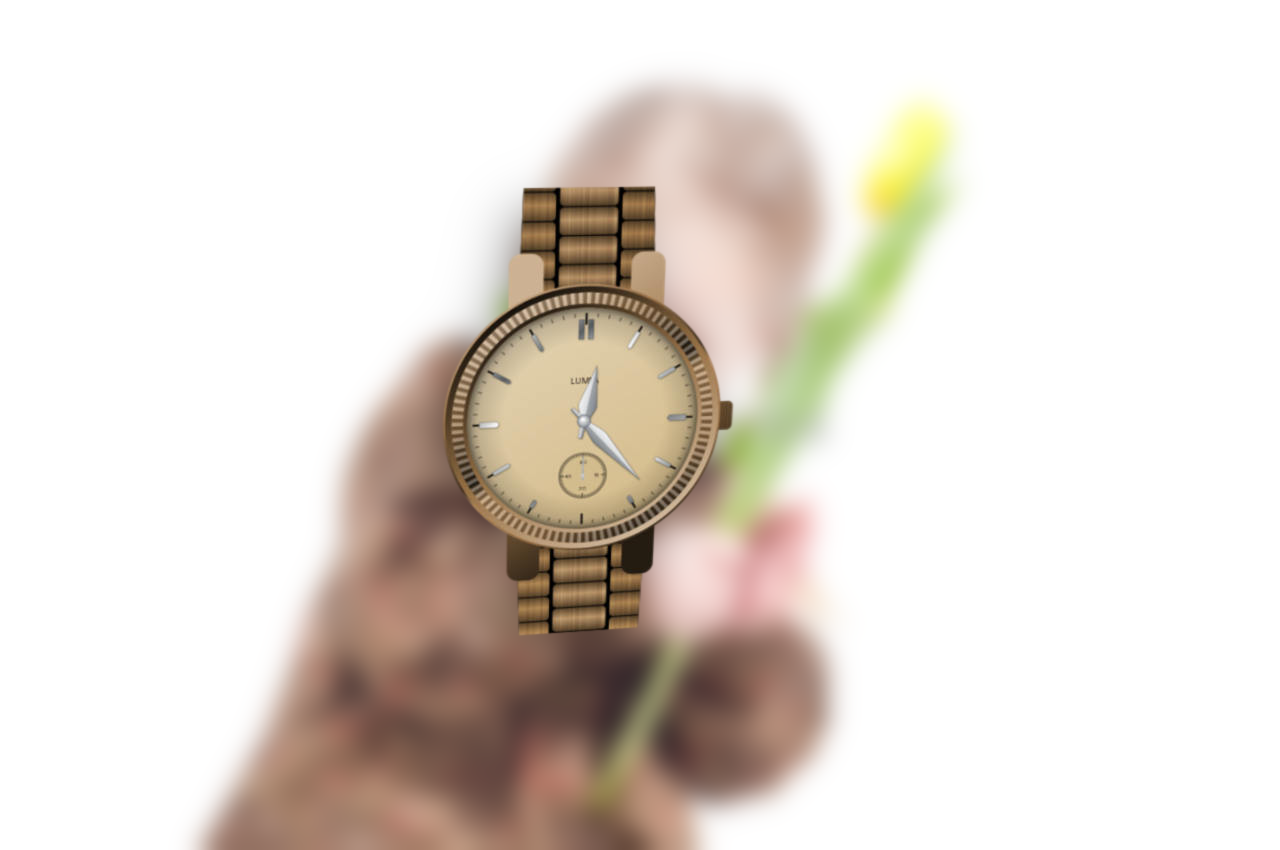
12:23
